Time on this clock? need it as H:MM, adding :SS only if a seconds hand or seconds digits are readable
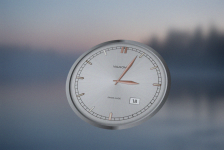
3:04
